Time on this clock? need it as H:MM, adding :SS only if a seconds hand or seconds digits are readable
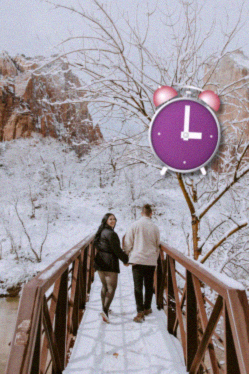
3:00
